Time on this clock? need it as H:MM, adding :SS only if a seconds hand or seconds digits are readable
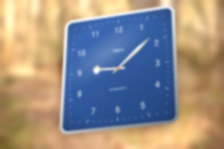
9:08
